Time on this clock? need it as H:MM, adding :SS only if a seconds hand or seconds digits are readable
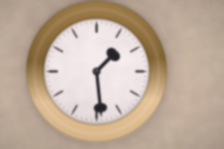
1:29
